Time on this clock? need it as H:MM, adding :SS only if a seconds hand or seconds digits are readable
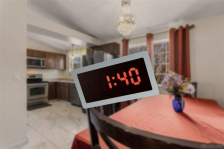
1:40
